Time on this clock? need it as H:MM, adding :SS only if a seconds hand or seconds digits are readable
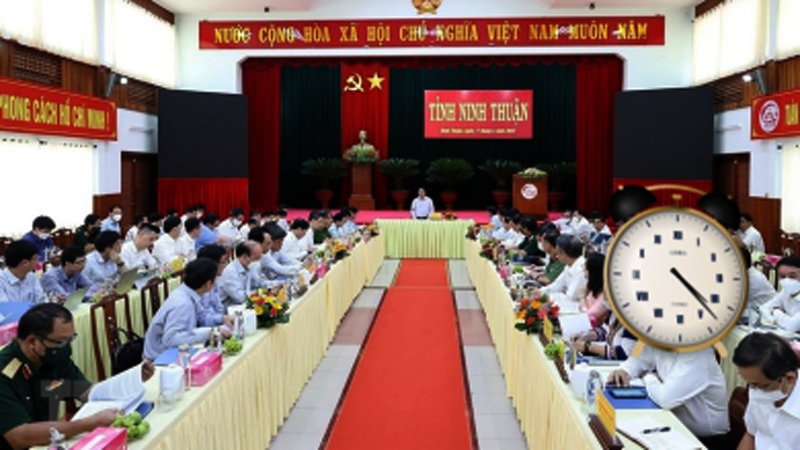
4:23
